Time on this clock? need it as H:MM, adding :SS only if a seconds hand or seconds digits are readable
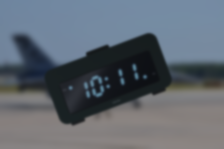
10:11
